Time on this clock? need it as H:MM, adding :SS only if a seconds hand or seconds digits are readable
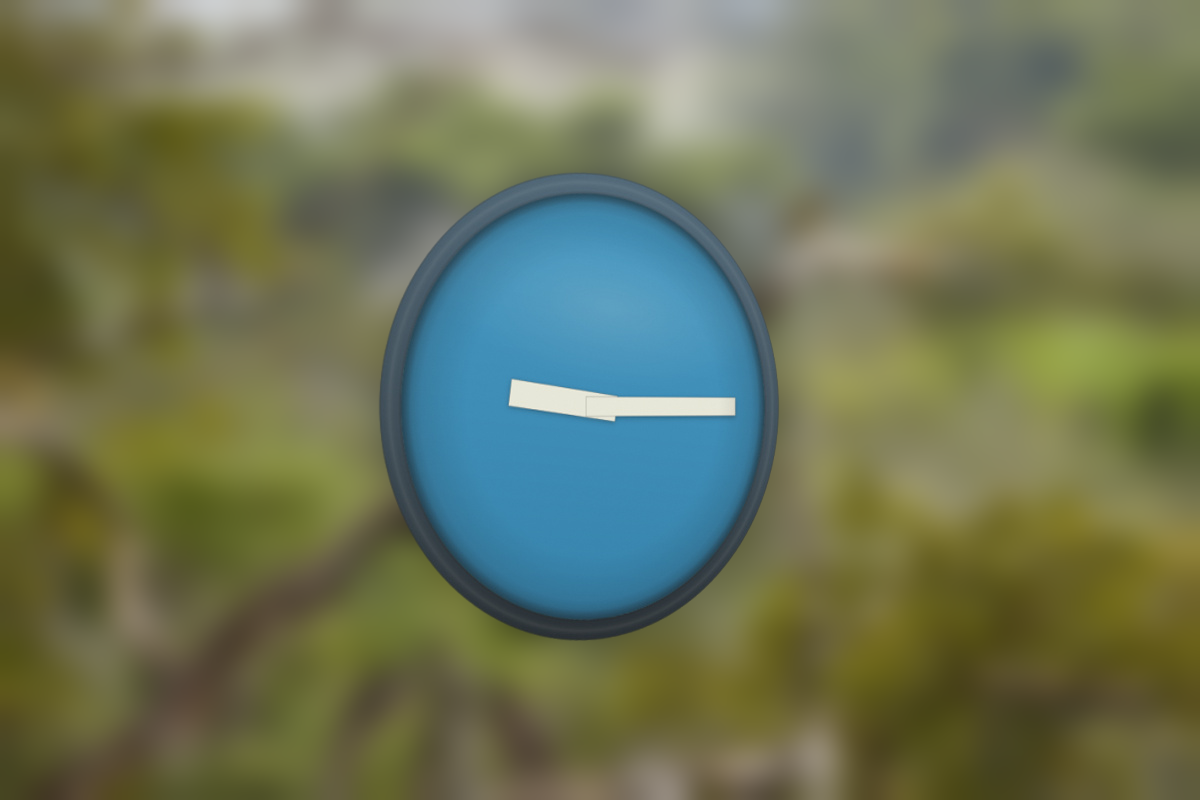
9:15
